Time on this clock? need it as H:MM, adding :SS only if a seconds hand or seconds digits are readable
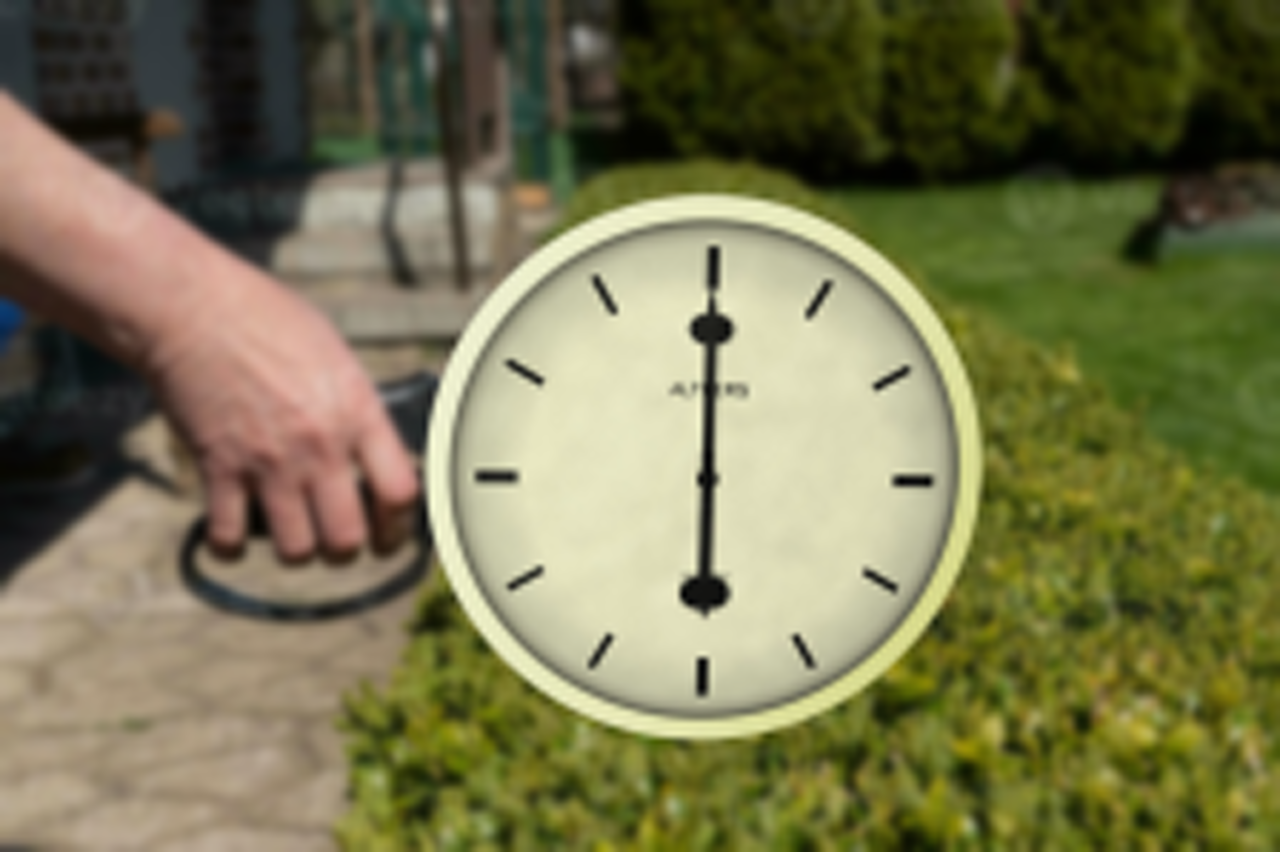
6:00
